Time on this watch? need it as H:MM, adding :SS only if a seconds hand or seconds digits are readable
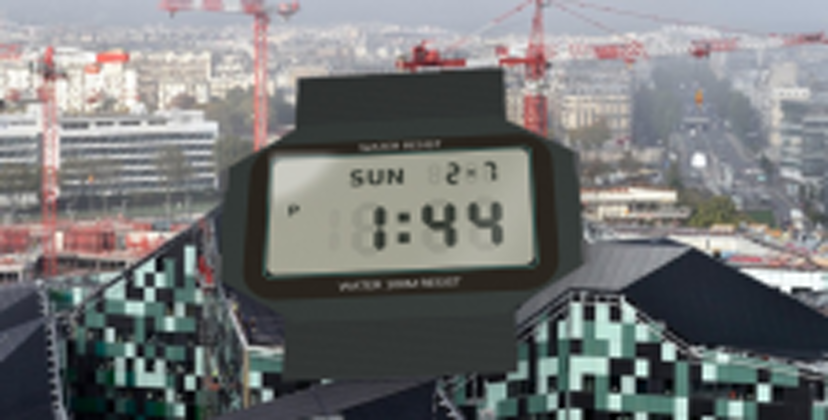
1:44
